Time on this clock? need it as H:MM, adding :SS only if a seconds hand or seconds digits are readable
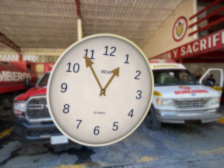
12:54
